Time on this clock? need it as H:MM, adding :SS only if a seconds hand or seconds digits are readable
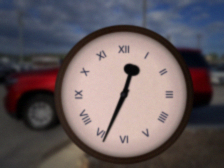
12:34
